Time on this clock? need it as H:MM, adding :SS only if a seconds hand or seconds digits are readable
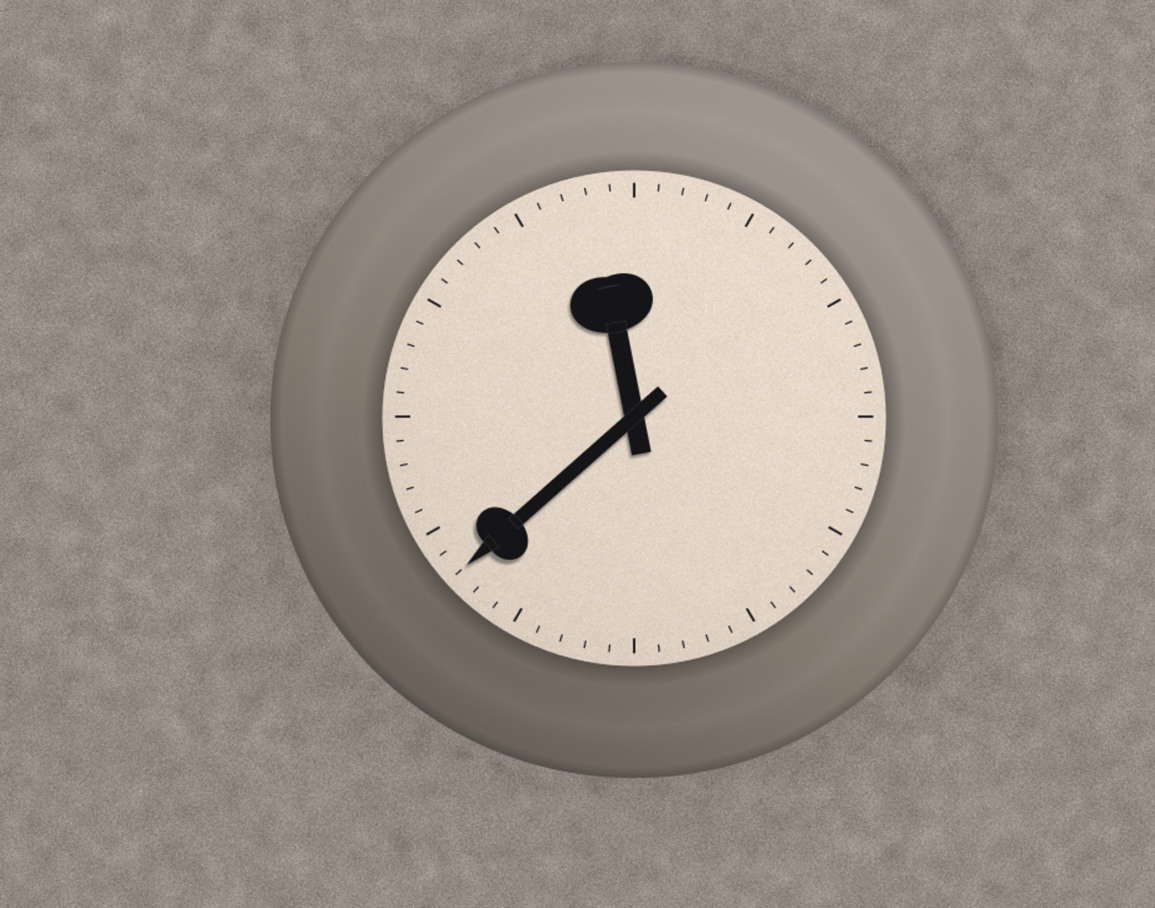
11:38
